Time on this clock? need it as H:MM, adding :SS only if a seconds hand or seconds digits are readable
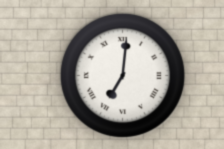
7:01
